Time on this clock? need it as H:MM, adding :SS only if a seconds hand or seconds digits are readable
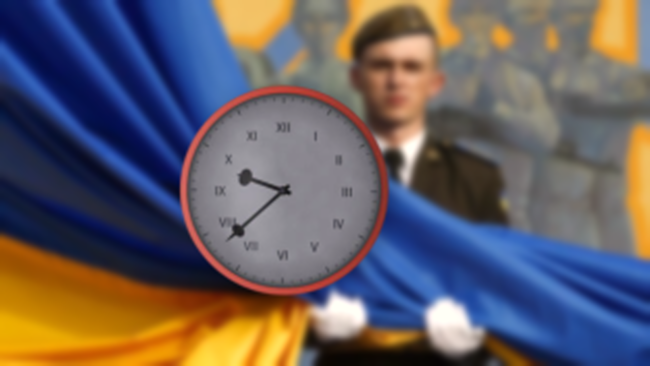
9:38
